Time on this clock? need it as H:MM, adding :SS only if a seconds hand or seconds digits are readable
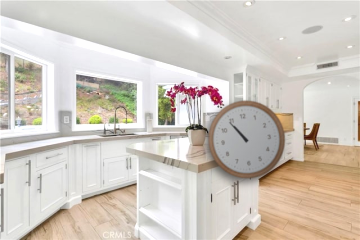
10:54
